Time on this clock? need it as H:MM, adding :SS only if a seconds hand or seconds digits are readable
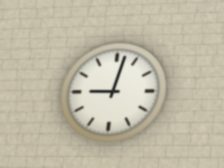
9:02
